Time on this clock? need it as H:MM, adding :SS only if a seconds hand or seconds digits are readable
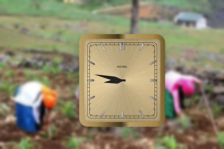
8:47
